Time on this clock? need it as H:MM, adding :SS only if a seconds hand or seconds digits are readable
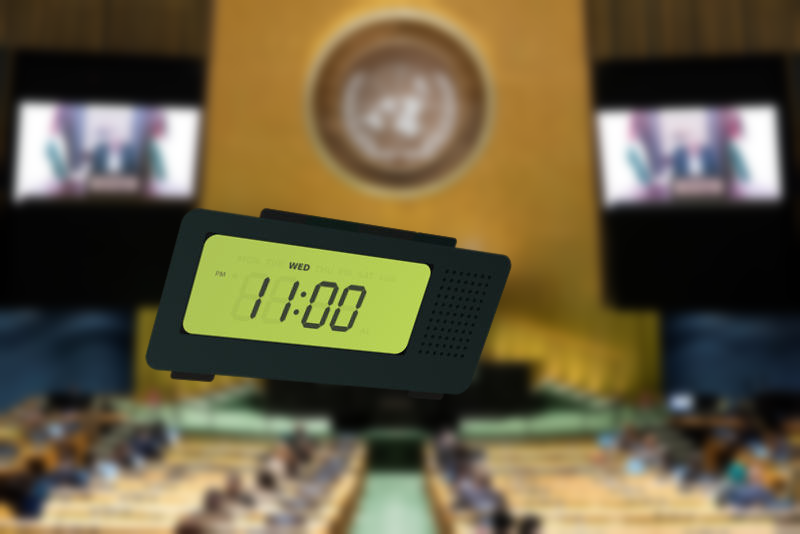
11:00
